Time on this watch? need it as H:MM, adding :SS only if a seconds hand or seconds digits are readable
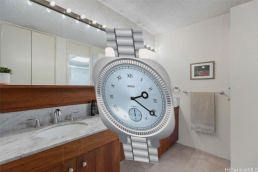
2:21
